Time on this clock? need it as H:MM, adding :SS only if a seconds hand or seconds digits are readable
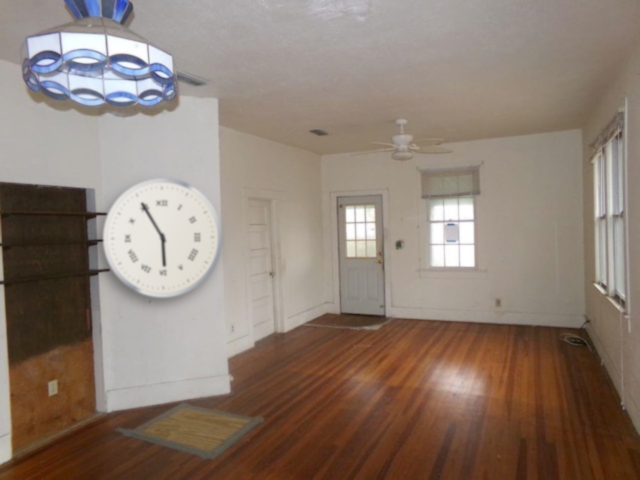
5:55
